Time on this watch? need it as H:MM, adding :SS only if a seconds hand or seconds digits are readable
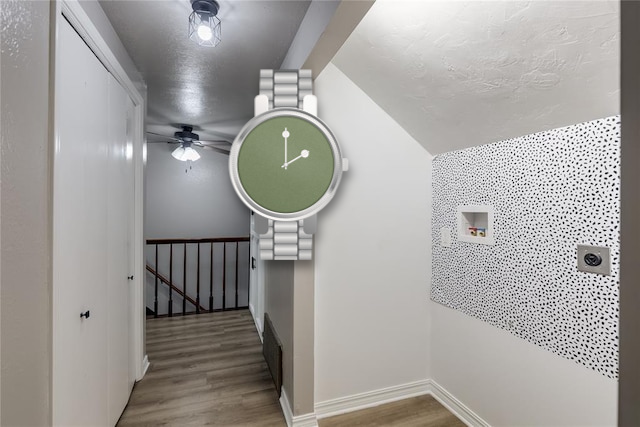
2:00
